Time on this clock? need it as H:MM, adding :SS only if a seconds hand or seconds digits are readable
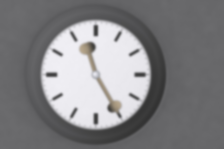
11:25
